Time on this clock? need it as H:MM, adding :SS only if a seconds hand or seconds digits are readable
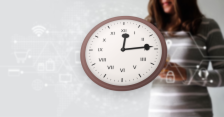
12:14
